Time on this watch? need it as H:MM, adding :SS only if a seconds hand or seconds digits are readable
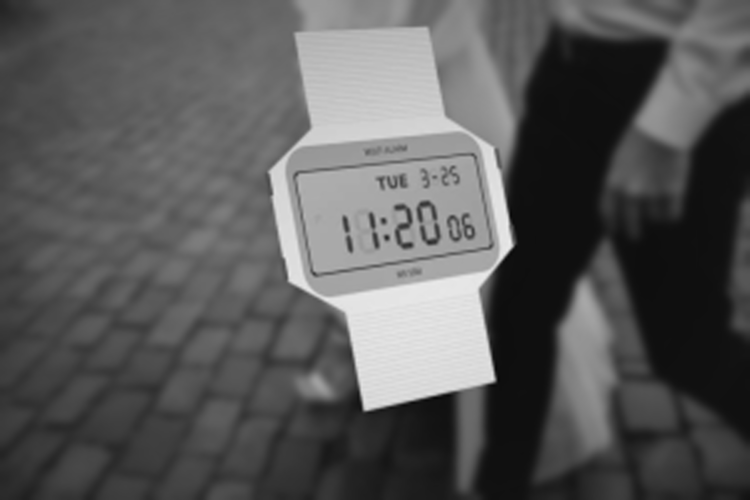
11:20:06
